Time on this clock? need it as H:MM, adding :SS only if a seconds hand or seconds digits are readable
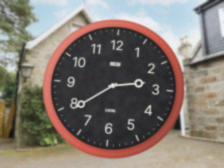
2:39
